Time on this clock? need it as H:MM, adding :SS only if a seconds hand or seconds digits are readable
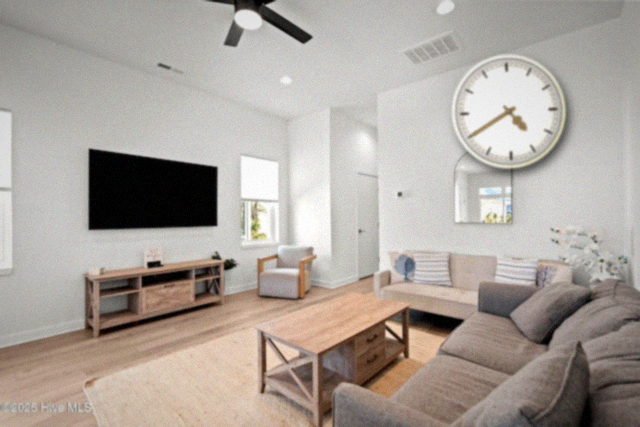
4:40
